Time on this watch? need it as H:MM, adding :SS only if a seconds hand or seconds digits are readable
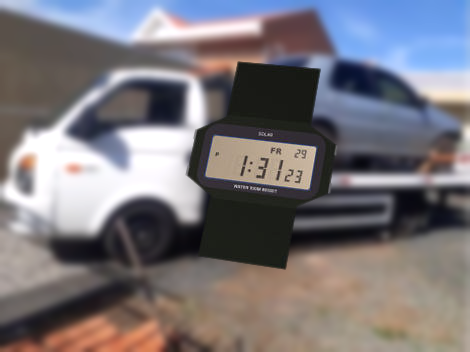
1:31:23
